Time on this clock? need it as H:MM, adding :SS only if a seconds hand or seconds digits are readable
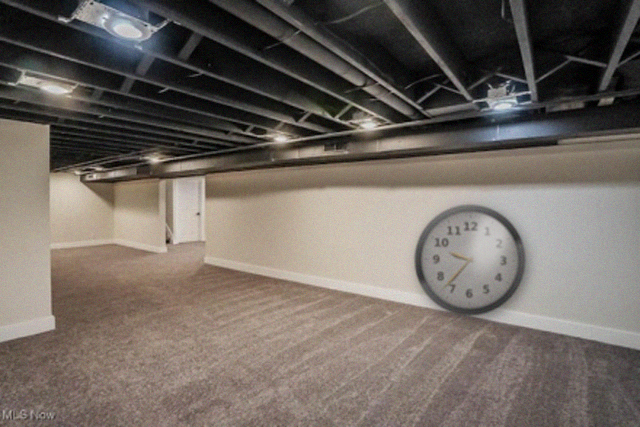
9:37
